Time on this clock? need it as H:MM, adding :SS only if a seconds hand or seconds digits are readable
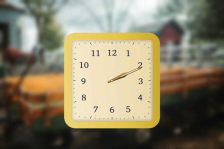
2:11
